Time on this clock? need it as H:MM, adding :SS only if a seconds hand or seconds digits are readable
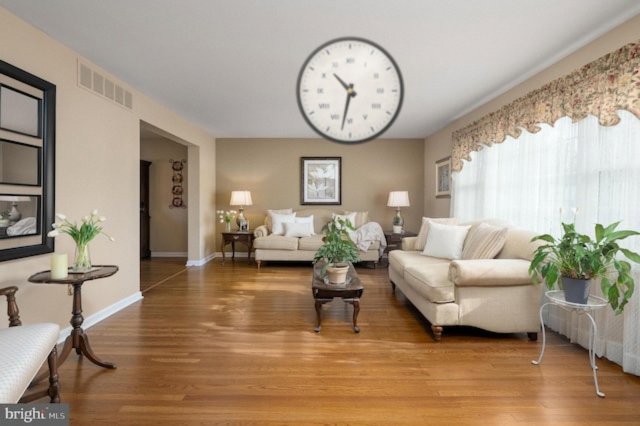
10:32
